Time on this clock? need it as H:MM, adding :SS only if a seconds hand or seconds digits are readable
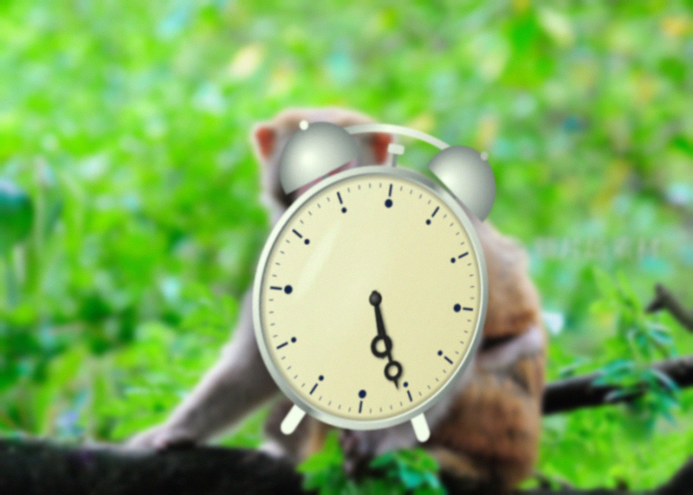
5:26
